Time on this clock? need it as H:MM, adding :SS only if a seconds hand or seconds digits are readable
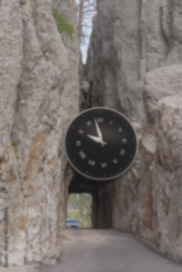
9:58
